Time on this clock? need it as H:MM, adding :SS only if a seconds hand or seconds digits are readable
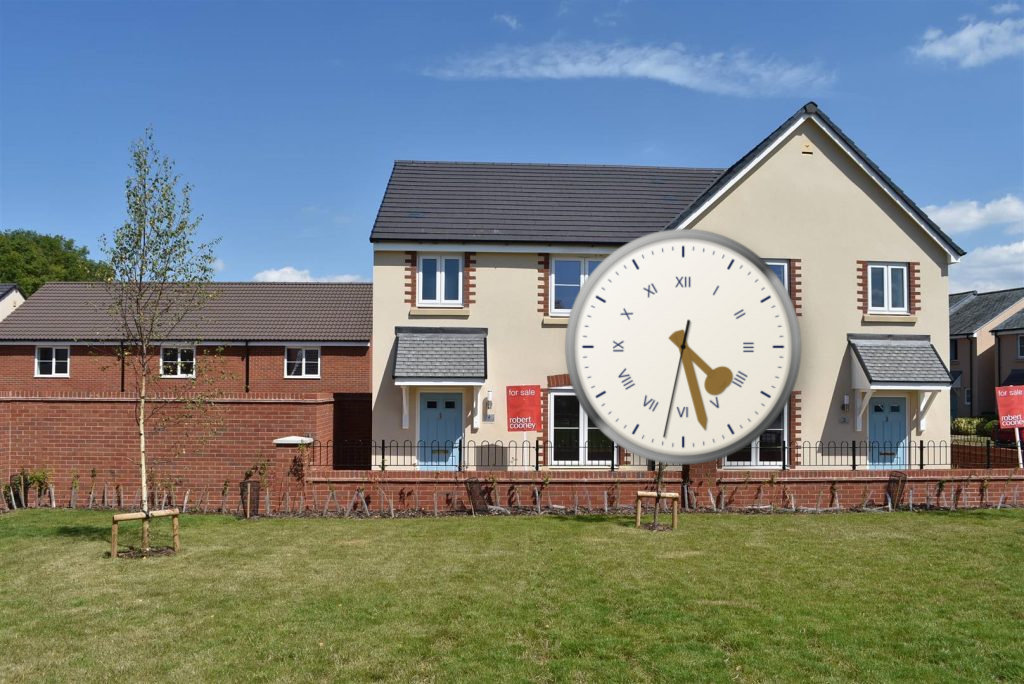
4:27:32
